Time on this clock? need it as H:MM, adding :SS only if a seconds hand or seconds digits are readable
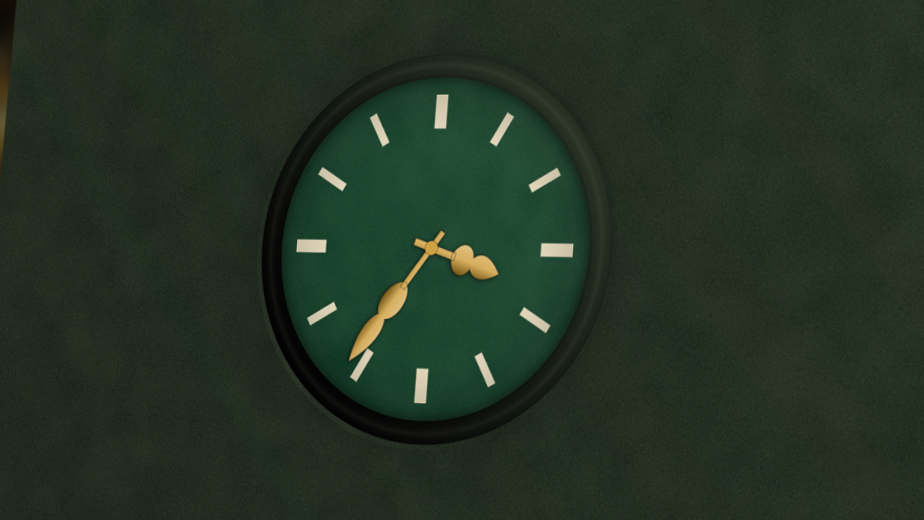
3:36
